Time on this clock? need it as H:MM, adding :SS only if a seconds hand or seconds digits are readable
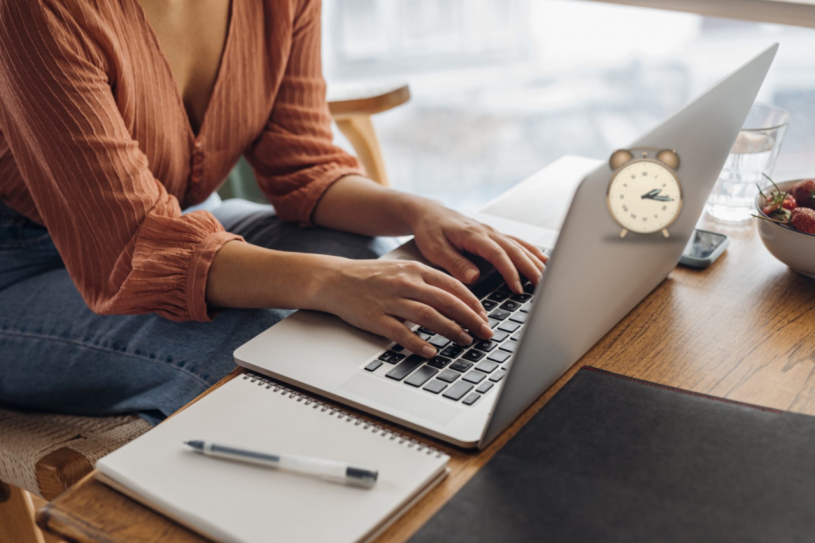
2:16
